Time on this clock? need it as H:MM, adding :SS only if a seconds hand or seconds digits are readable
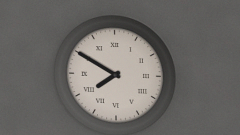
7:50
